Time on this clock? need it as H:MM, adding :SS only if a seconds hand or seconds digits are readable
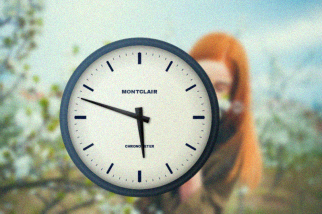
5:48
